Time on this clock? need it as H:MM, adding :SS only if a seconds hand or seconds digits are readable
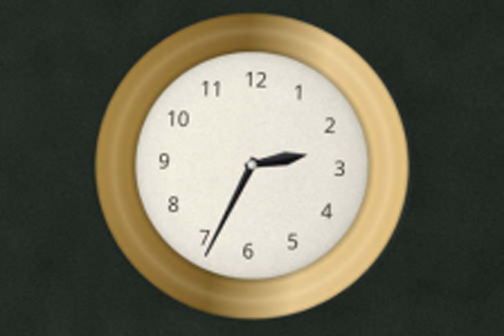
2:34
